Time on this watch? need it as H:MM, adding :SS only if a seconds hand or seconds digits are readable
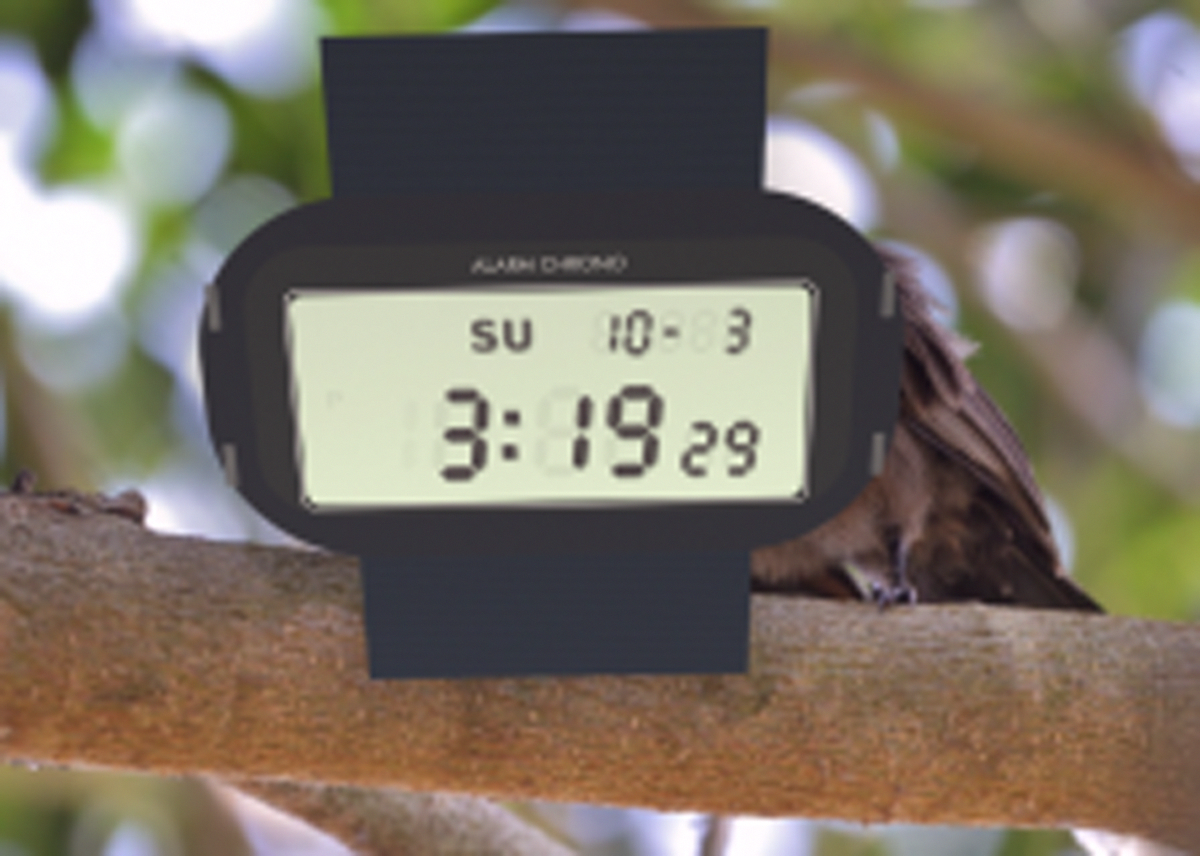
3:19:29
